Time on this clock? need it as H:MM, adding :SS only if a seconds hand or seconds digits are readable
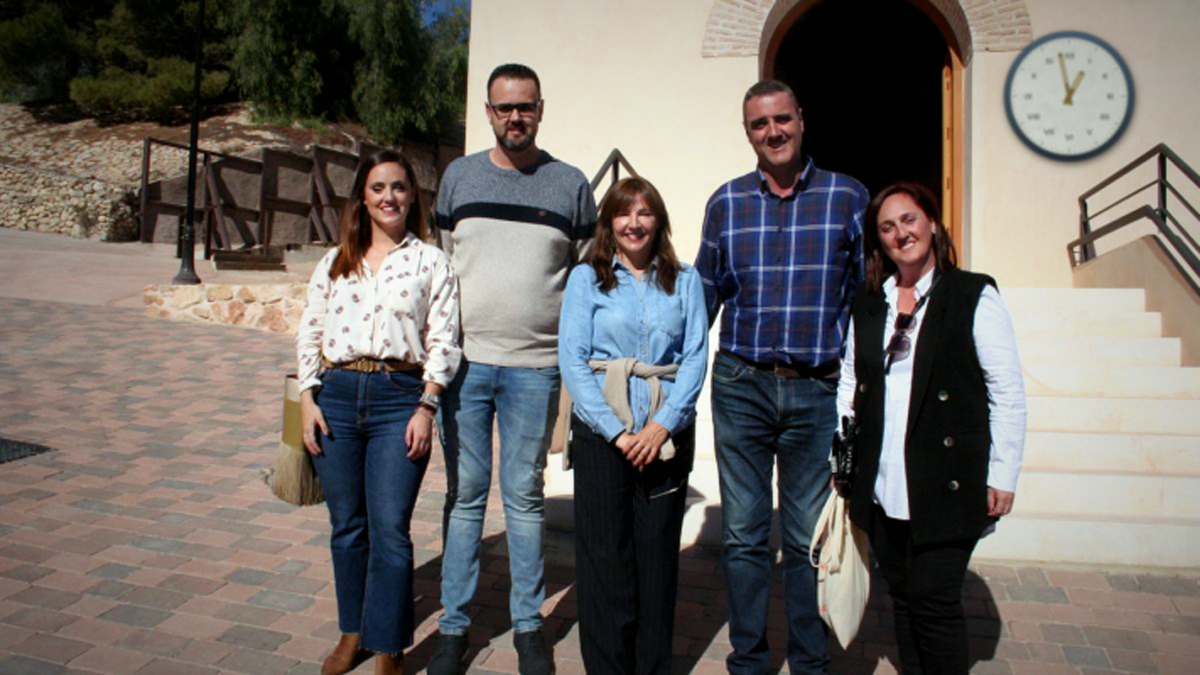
12:58
